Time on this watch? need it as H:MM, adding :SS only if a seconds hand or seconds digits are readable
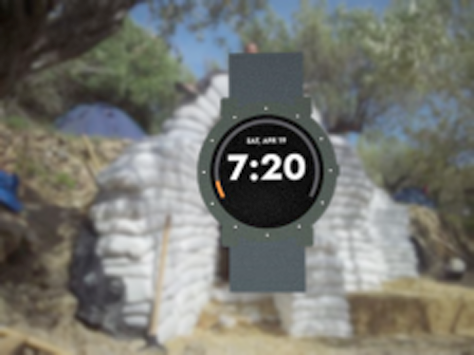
7:20
